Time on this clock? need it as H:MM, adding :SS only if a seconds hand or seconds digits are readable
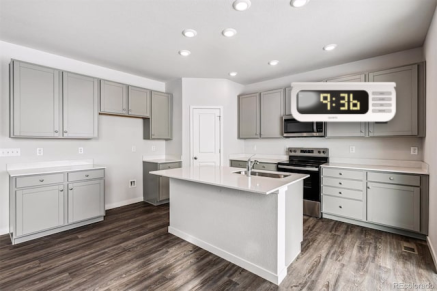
9:36
